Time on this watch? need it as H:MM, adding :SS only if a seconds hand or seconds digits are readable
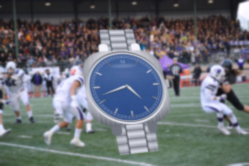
4:42
